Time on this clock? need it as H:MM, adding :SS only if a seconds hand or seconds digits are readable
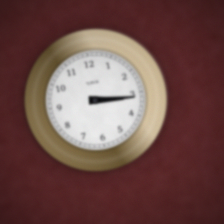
3:16
